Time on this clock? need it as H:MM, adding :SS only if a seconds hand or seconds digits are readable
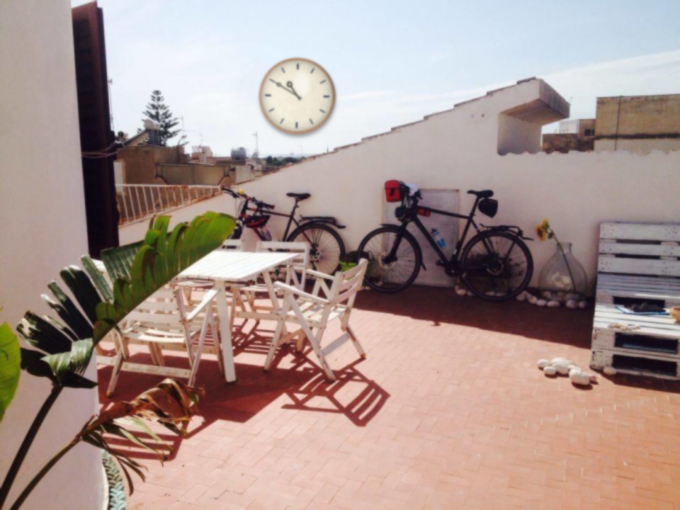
10:50
